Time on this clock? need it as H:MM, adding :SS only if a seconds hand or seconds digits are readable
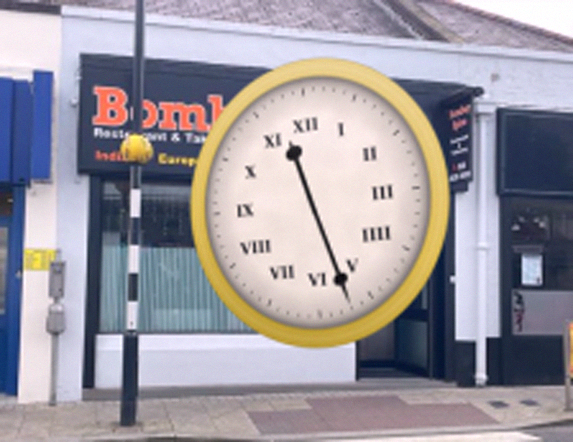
11:27
